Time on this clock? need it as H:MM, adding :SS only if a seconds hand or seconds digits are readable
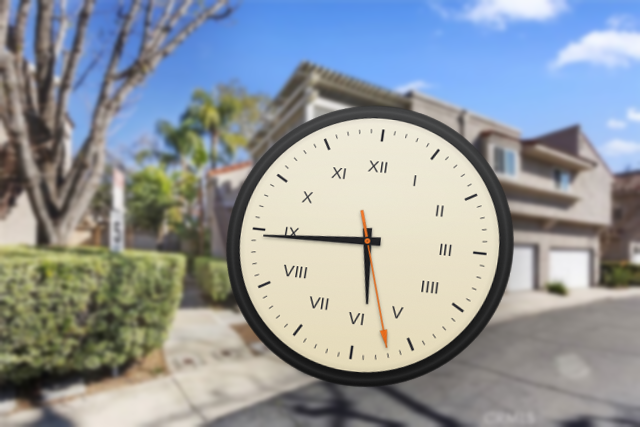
5:44:27
